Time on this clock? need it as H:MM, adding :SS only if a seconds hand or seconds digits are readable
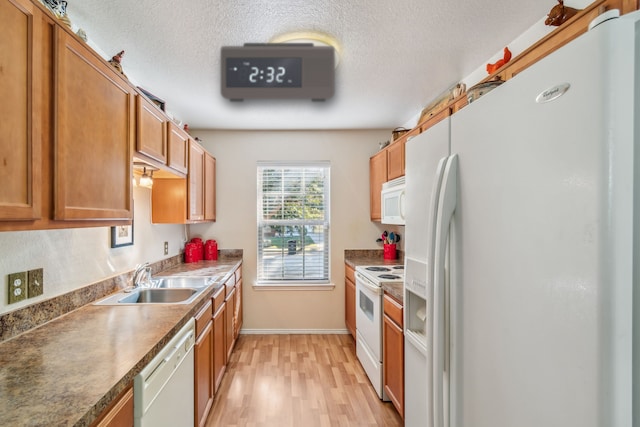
2:32
